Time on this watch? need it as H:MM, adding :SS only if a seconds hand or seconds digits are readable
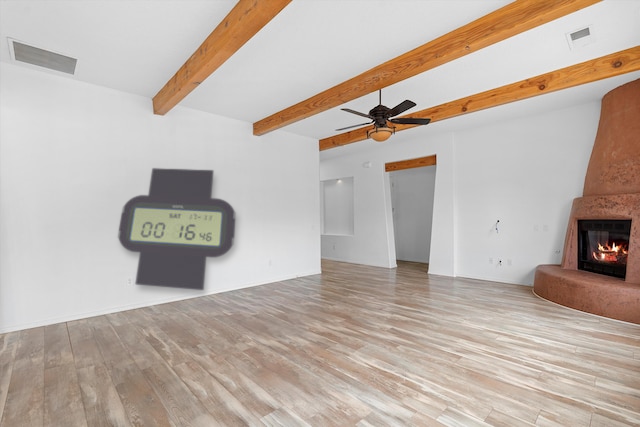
0:16
